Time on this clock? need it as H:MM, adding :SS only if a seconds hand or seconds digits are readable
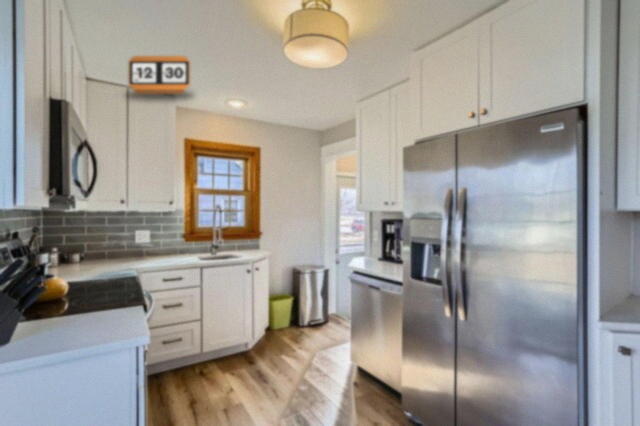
12:30
